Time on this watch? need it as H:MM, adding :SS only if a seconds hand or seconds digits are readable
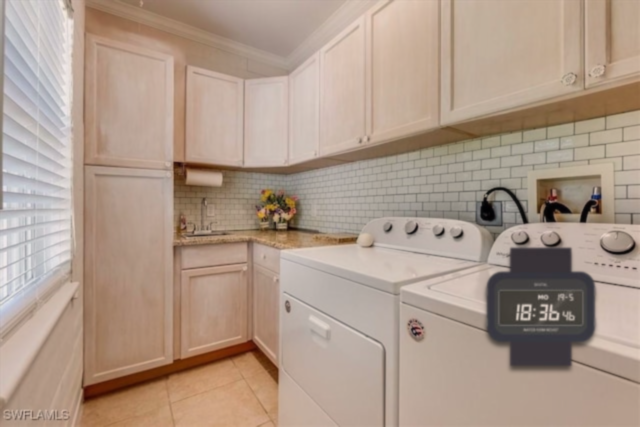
18:36
